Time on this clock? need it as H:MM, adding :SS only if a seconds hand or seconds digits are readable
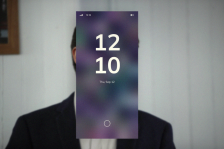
12:10
